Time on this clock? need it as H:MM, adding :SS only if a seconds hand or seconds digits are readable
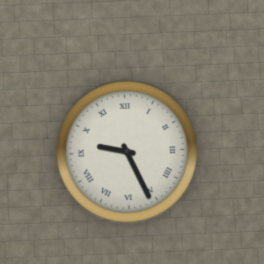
9:26
